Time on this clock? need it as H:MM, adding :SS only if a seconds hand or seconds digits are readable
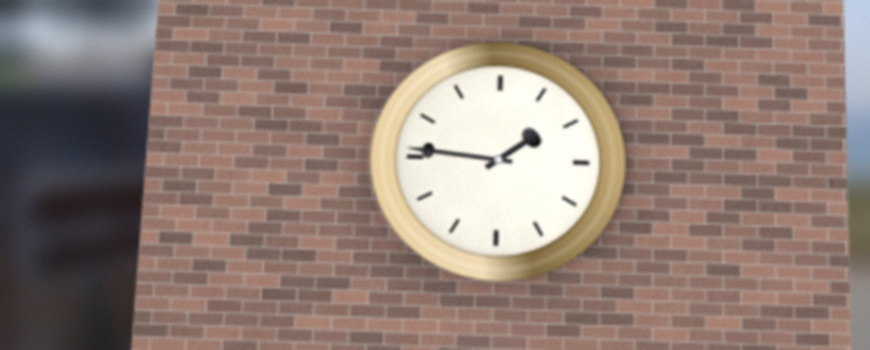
1:46
